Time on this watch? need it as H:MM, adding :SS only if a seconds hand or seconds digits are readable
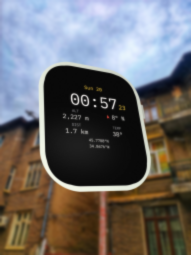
0:57
